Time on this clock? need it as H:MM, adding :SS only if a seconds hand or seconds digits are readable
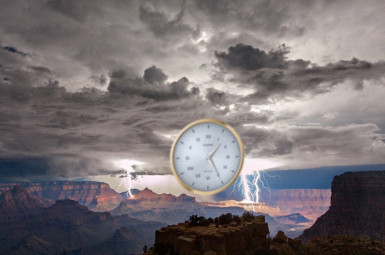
1:25
